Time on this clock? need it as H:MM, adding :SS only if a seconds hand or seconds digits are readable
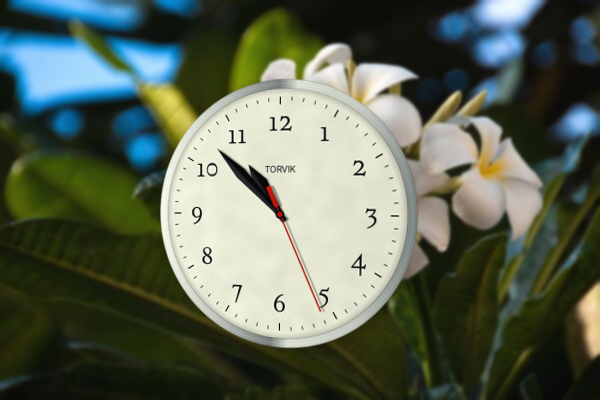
10:52:26
